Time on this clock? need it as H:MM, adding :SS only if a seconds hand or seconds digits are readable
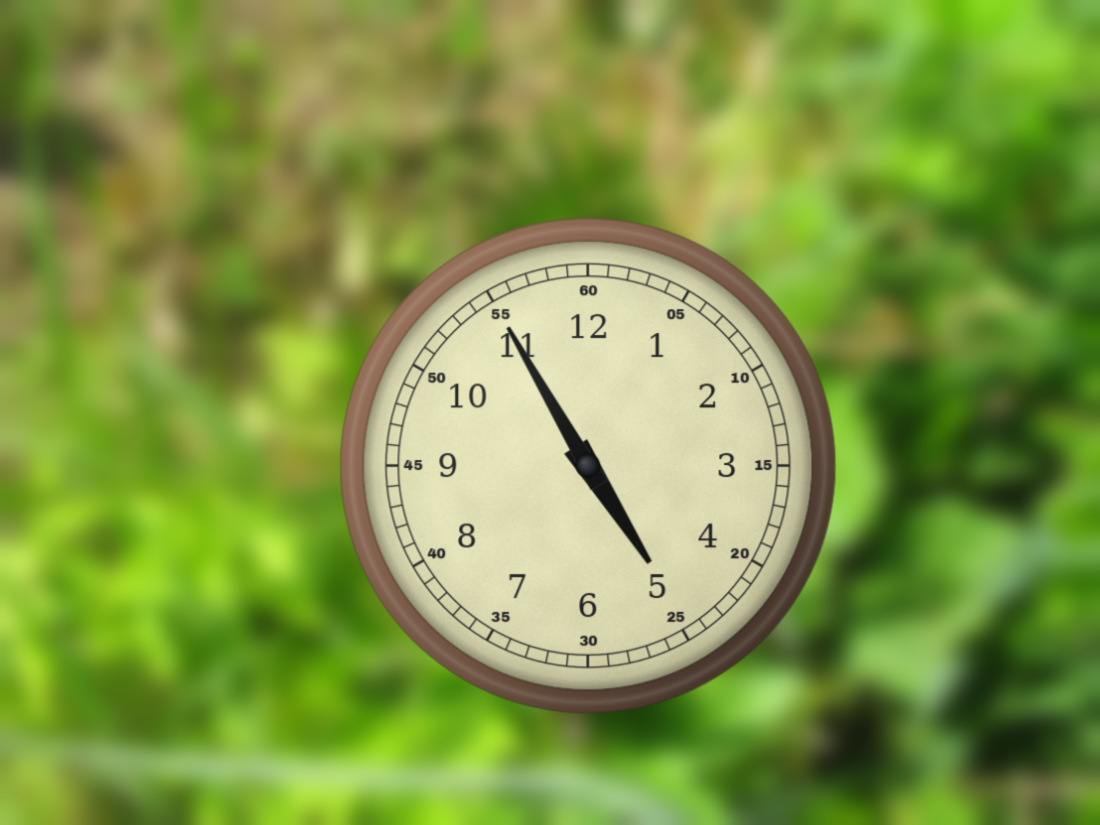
4:55
